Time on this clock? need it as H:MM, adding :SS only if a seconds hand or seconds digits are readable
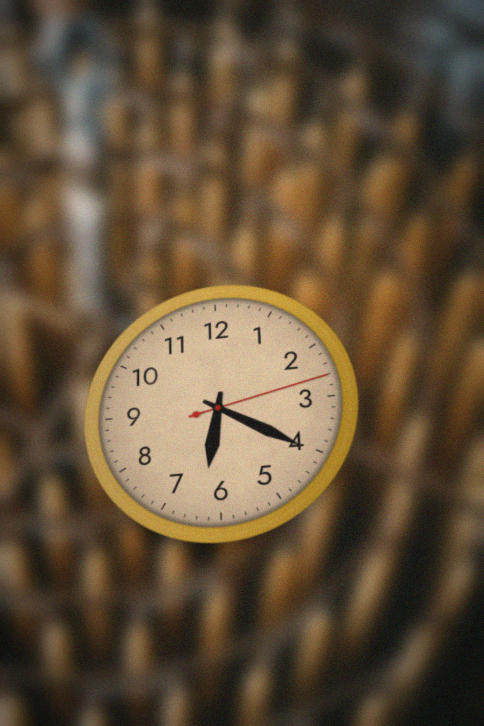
6:20:13
